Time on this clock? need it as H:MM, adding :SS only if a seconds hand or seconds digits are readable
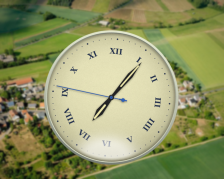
7:05:46
